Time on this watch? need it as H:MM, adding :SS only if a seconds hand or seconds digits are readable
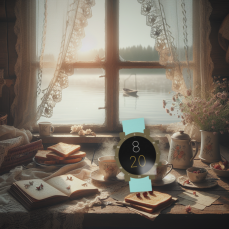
8:20
